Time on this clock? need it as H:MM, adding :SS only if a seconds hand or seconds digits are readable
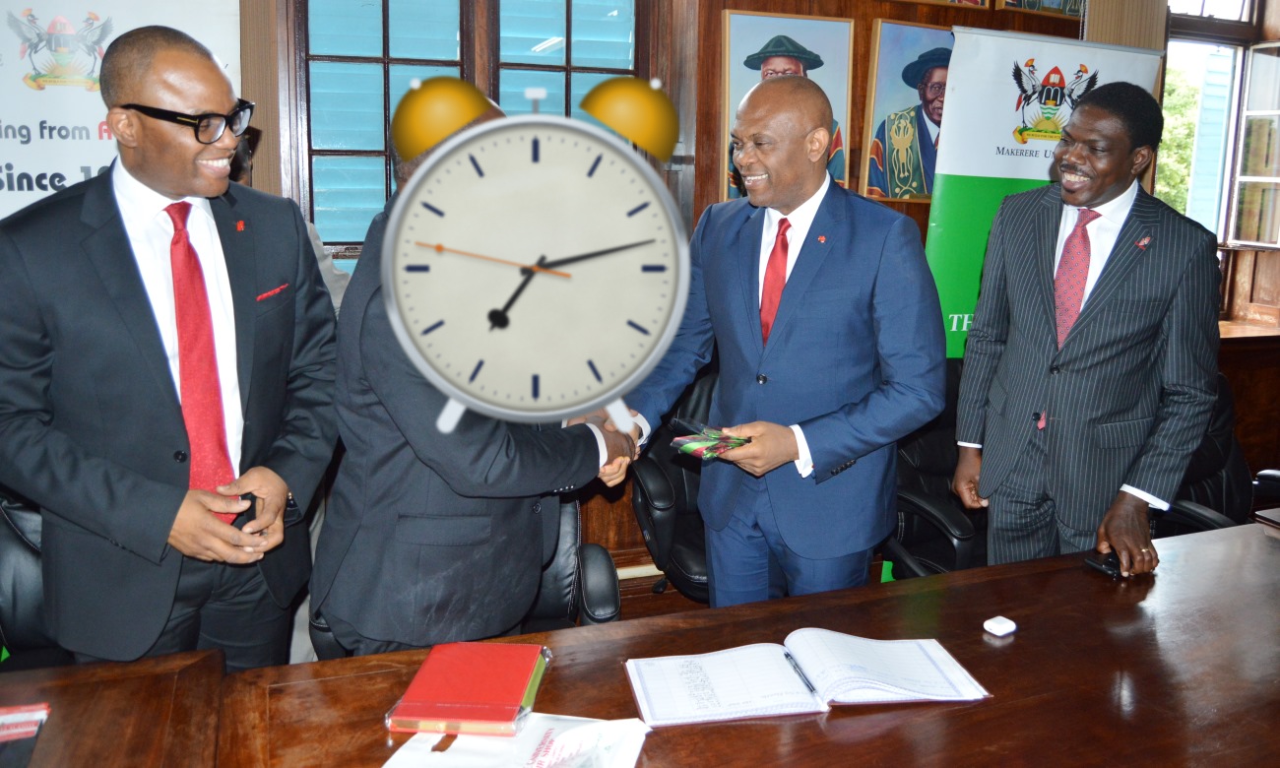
7:12:47
